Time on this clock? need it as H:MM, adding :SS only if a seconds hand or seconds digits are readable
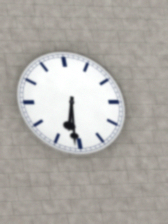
6:31
